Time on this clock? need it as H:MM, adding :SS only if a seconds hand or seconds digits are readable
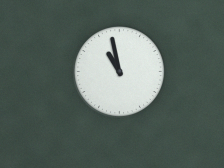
10:58
